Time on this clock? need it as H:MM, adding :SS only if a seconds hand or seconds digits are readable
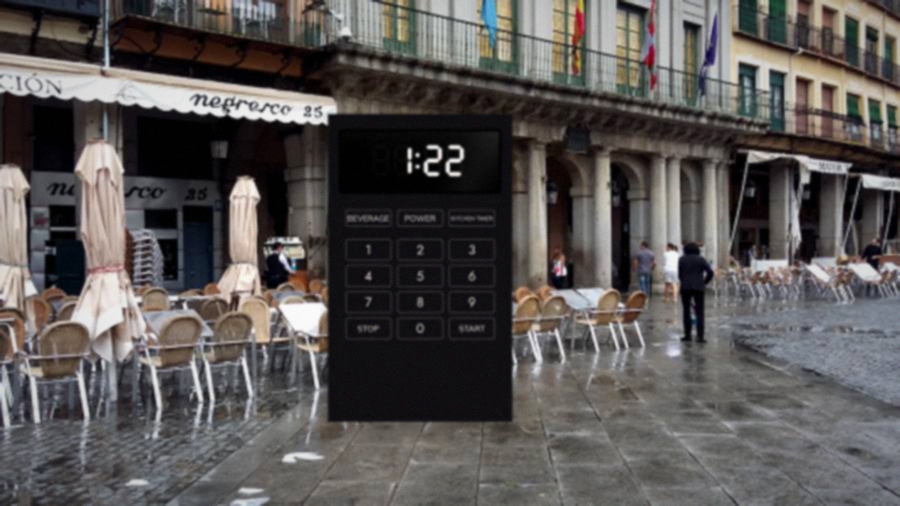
1:22
